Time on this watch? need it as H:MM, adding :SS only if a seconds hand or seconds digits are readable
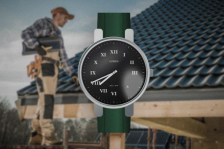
7:41
